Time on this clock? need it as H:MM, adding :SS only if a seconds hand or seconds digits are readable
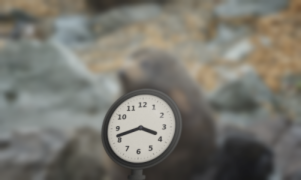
3:42
